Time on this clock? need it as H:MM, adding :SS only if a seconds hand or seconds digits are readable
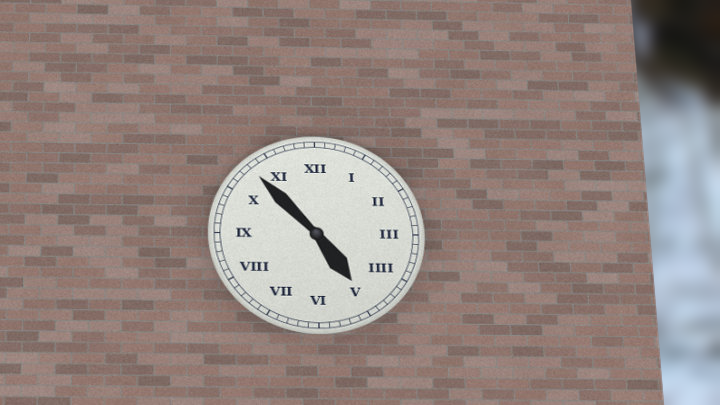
4:53
